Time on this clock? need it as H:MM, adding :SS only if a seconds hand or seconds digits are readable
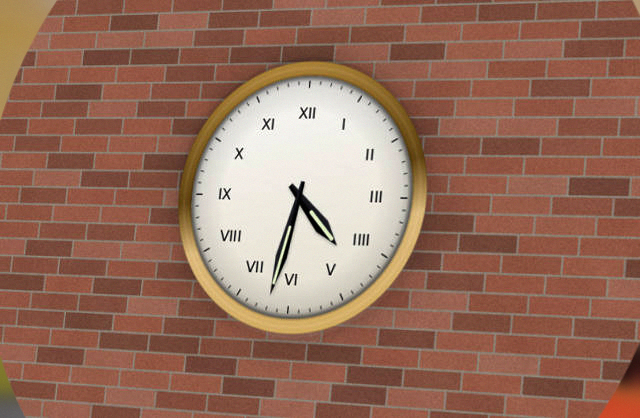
4:32
